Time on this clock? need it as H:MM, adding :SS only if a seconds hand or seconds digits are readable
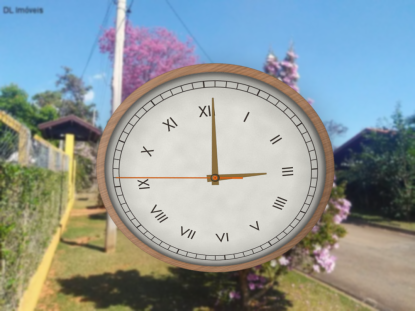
3:00:46
